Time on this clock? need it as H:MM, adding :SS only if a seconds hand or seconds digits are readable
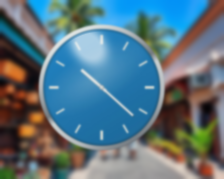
10:22
